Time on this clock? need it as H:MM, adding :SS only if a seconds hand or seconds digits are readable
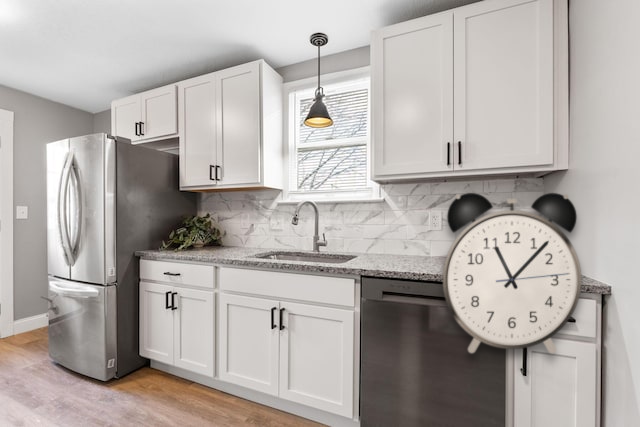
11:07:14
